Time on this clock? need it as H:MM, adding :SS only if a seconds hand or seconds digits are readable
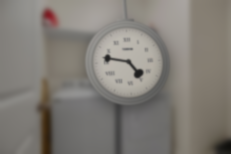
4:47
